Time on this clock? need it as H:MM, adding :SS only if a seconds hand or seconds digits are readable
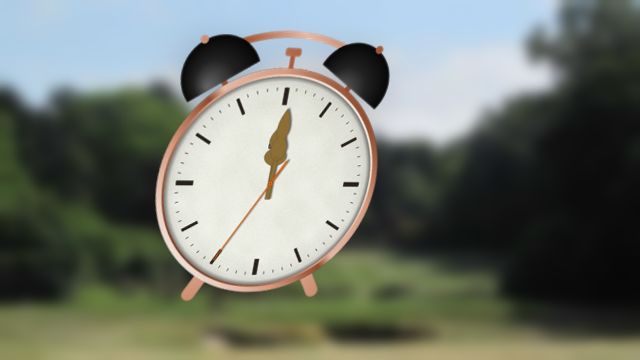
12:00:35
